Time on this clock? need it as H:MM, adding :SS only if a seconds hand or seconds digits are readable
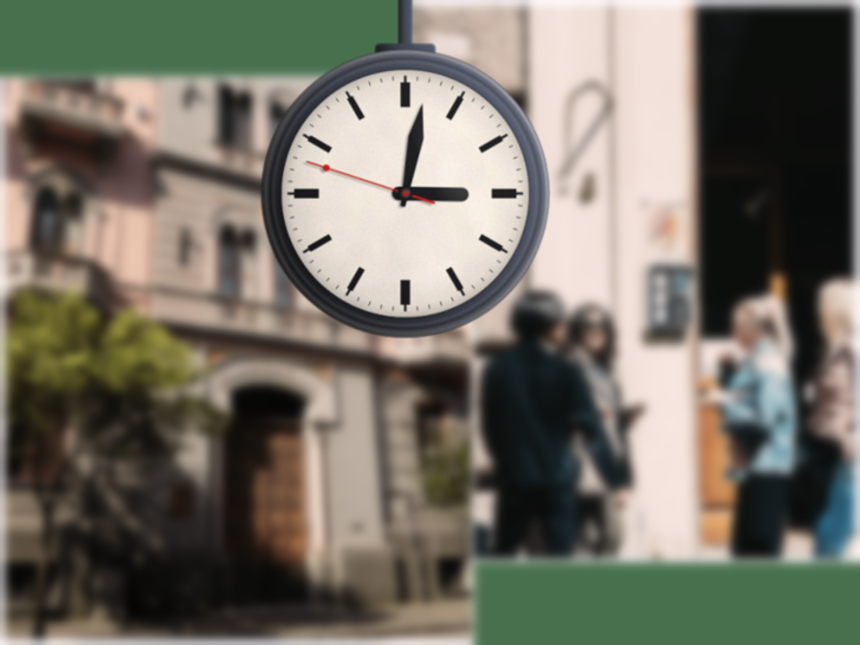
3:01:48
